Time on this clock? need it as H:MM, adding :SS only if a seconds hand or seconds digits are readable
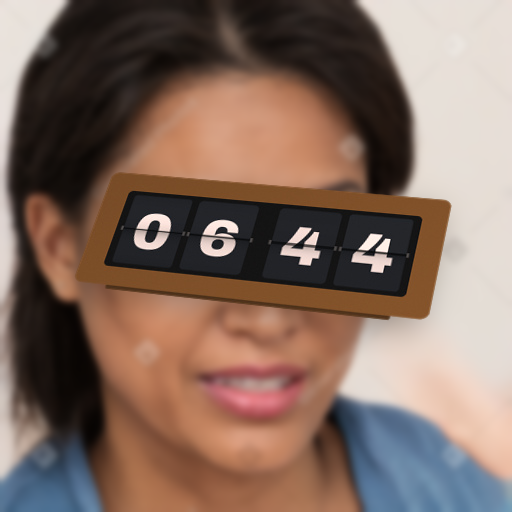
6:44
